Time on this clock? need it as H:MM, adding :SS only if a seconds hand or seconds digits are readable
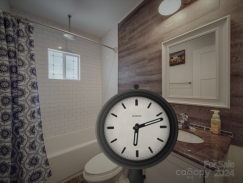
6:12
